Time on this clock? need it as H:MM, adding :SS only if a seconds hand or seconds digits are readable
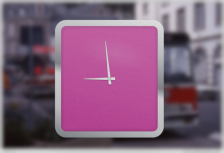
8:59
